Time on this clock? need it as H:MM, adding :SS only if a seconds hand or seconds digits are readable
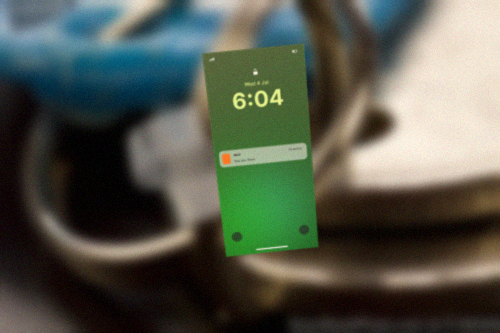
6:04
